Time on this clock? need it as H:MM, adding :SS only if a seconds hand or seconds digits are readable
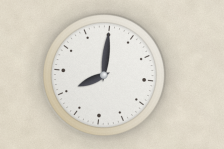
8:00
